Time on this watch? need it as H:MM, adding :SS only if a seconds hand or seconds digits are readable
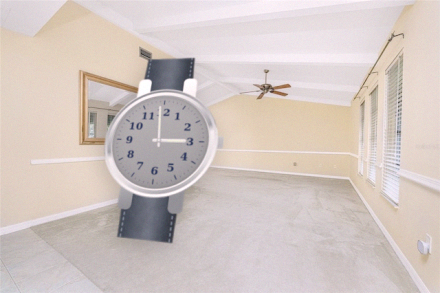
2:59
